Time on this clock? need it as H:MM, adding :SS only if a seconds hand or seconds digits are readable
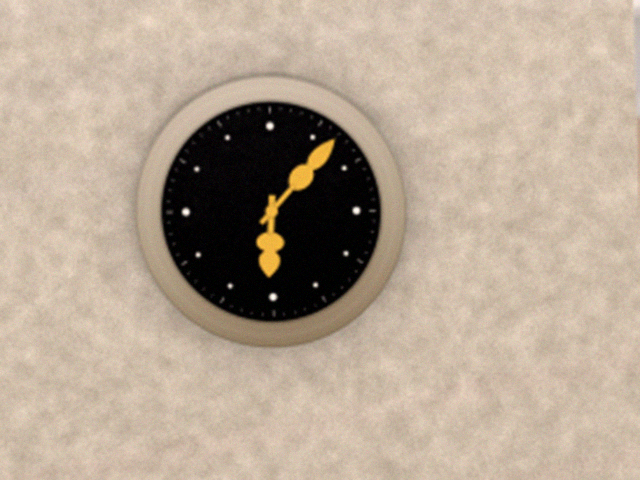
6:07
